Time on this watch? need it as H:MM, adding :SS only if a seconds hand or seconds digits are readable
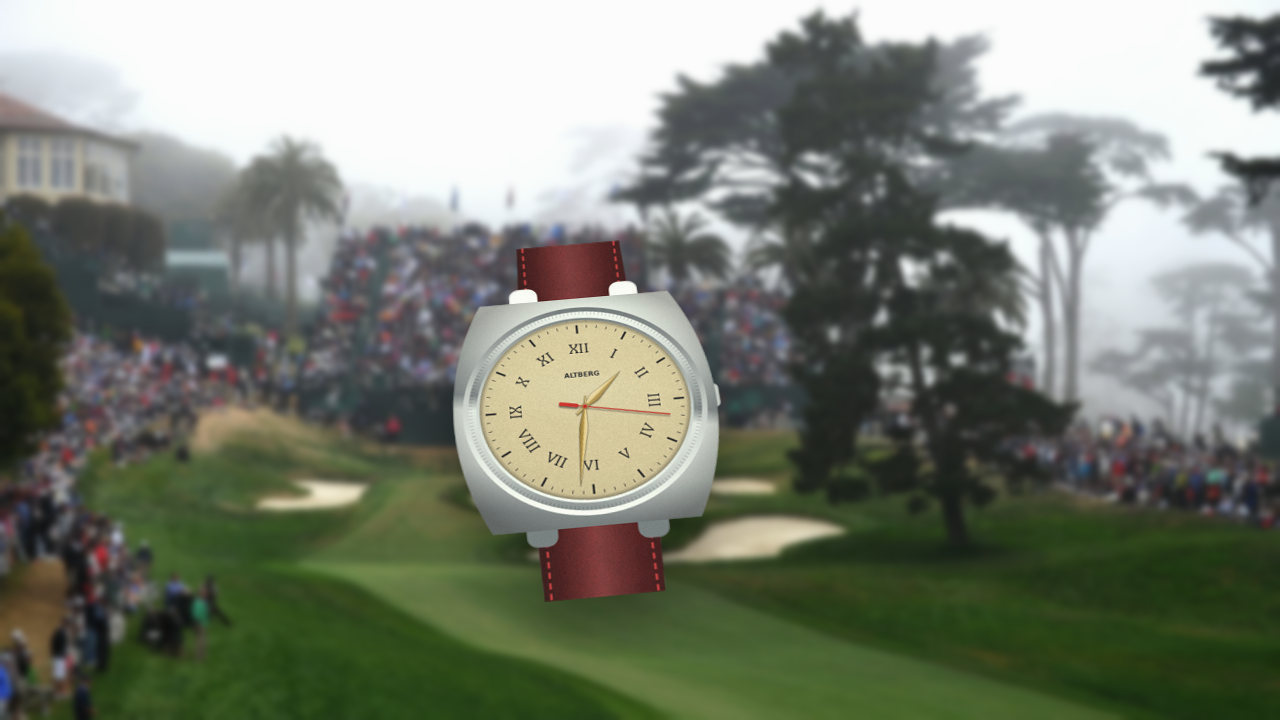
1:31:17
